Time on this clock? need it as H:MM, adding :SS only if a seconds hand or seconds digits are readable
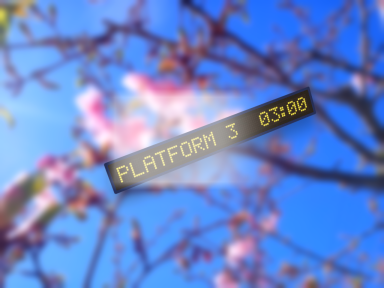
3:00
